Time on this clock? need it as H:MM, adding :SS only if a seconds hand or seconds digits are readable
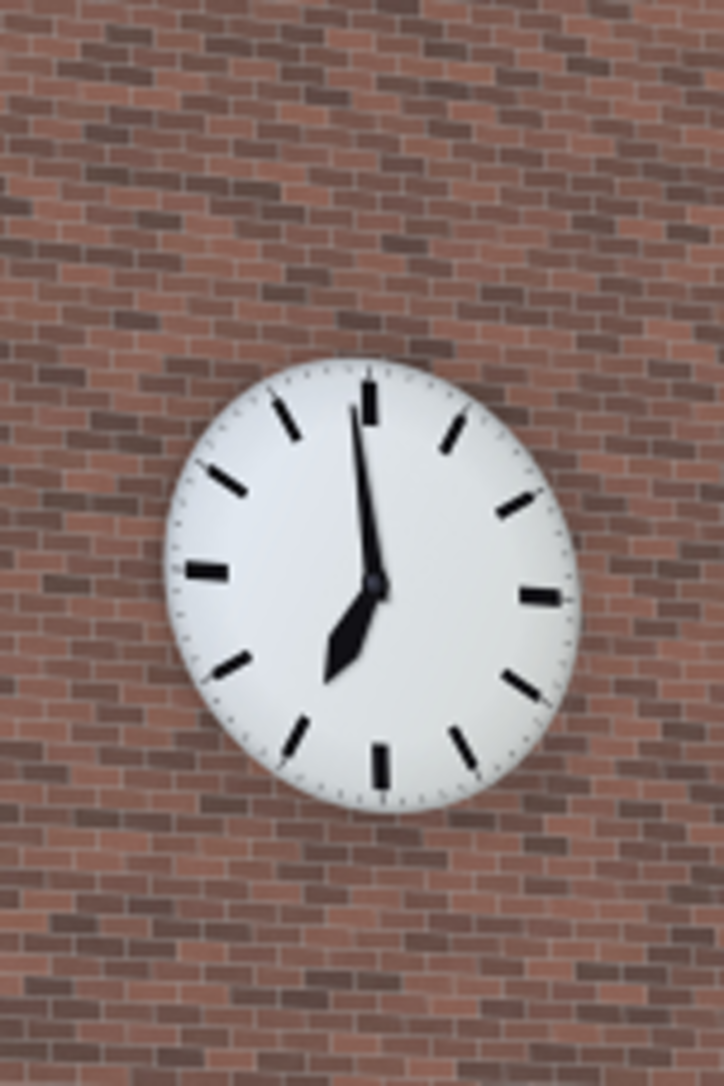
6:59
